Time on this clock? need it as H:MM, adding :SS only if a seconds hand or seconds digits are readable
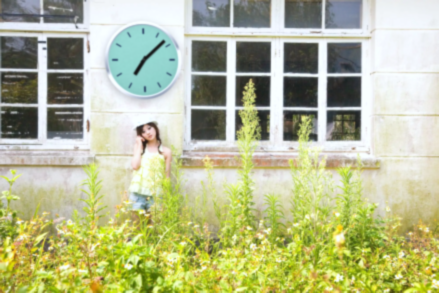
7:08
